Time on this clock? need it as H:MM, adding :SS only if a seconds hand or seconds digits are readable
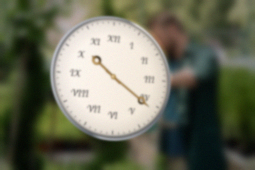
10:21
